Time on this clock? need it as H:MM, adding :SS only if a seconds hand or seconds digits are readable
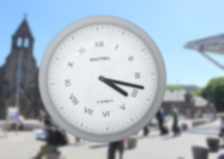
4:18
